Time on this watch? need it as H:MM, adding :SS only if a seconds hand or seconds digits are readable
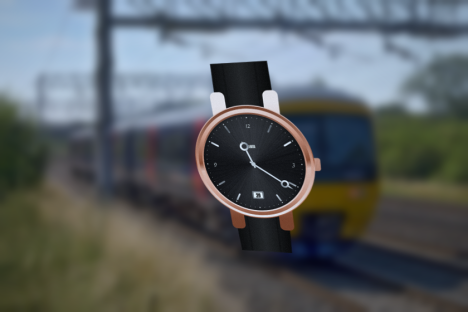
11:21
